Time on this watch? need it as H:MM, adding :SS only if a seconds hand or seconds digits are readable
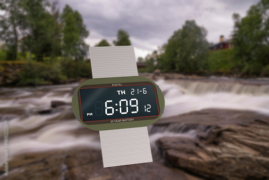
6:09:12
